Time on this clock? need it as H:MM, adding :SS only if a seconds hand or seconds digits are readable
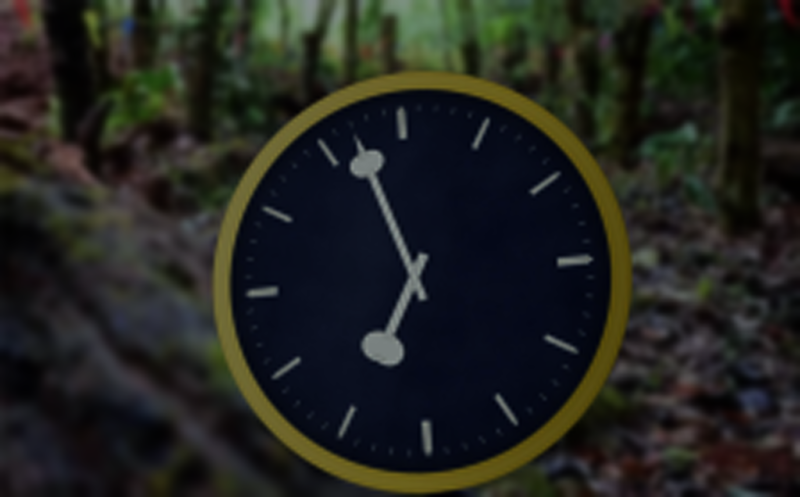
6:57
